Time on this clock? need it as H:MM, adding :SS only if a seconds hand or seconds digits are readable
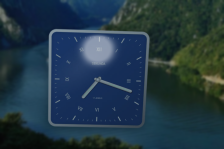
7:18
